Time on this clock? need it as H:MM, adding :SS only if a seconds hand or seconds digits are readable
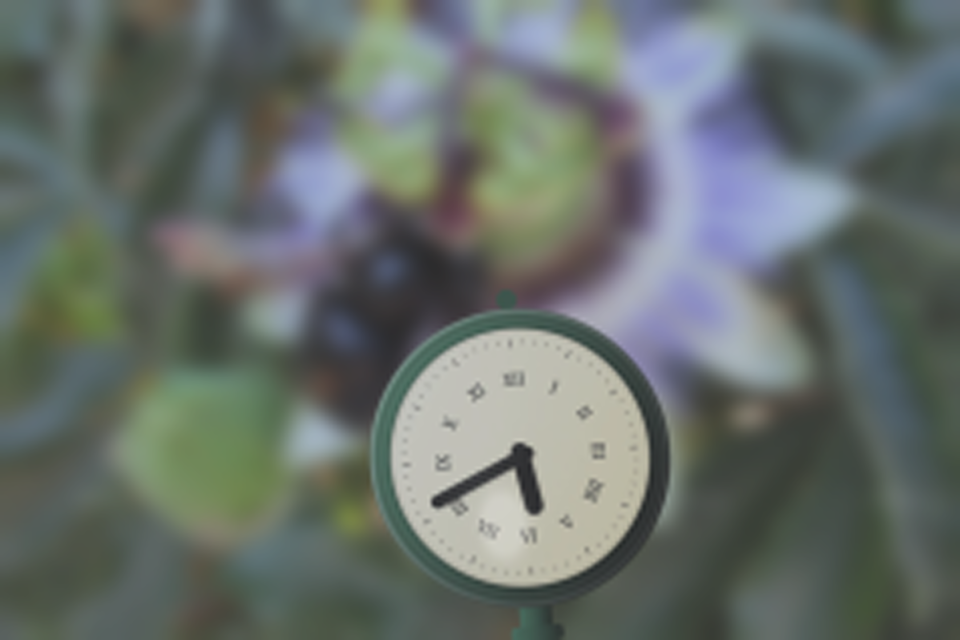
5:41
